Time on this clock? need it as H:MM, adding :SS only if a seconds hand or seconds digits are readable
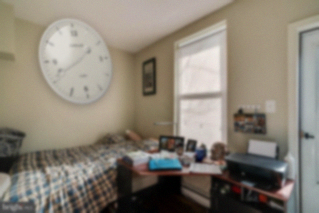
1:41
